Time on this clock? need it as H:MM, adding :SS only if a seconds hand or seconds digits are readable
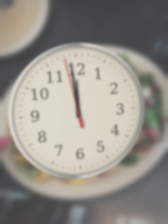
11:58:58
